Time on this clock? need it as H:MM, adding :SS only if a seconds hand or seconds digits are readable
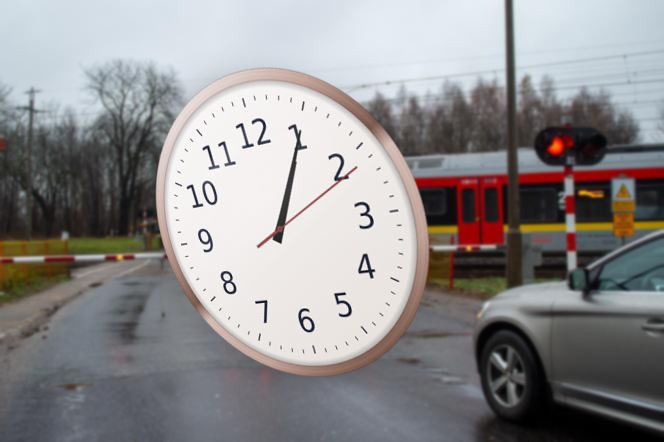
1:05:11
